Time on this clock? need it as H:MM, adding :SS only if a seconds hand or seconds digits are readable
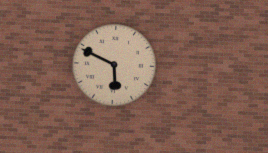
5:49
